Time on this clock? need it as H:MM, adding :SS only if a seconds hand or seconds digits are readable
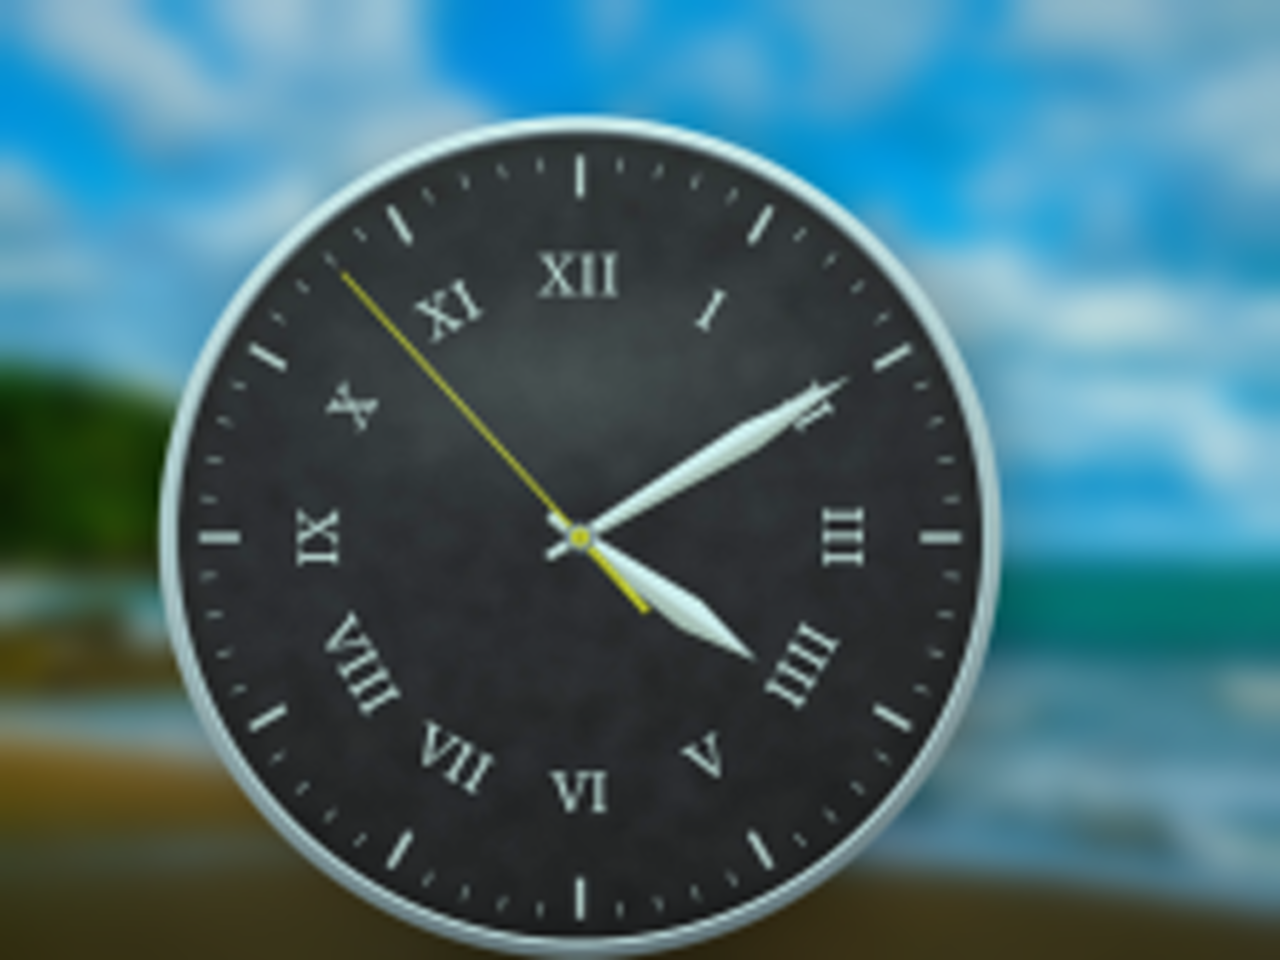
4:09:53
